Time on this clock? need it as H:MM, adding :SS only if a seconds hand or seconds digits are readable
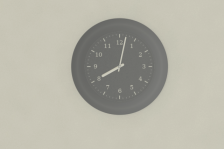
8:02
